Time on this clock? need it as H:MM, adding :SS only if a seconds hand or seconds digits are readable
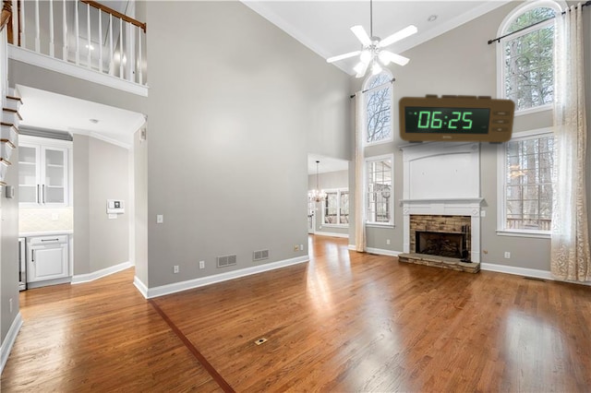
6:25
